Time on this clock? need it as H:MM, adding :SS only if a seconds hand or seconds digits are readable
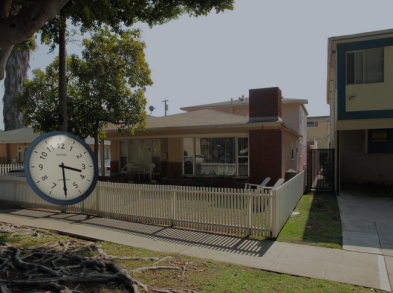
3:30
